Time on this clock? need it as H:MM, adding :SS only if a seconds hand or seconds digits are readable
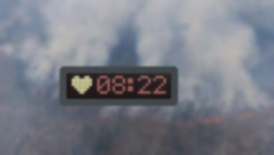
8:22
